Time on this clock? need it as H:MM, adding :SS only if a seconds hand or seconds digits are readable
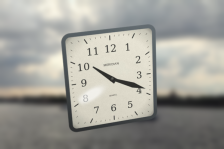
10:19
